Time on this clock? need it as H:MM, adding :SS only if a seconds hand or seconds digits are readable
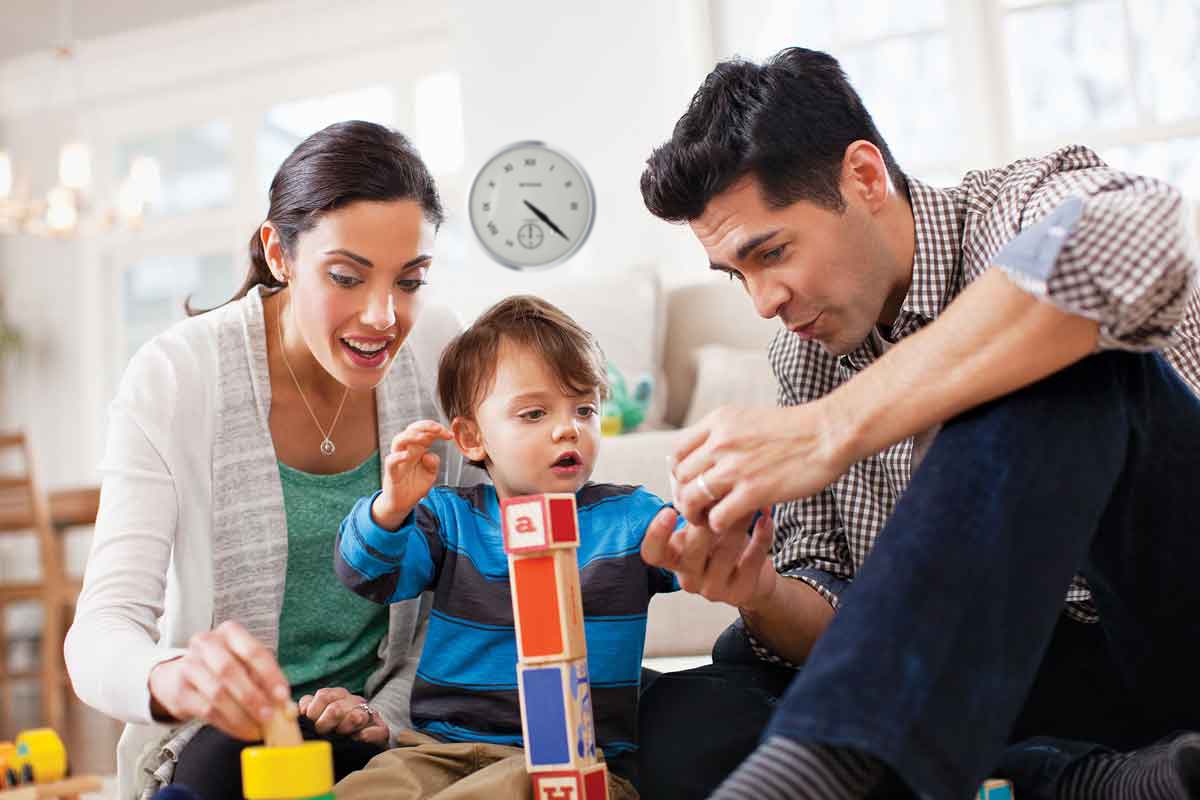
4:22
